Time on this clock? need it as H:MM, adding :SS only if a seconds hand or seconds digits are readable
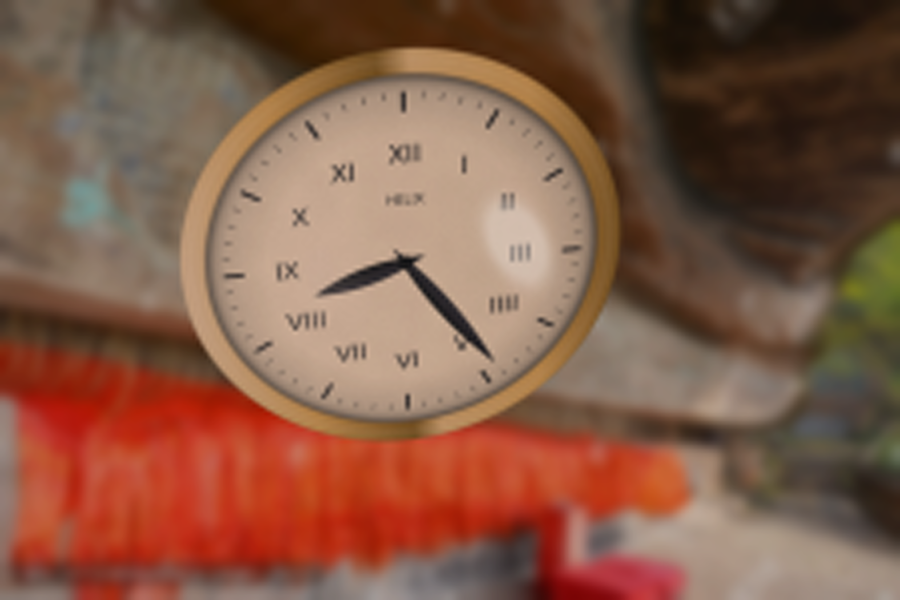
8:24
